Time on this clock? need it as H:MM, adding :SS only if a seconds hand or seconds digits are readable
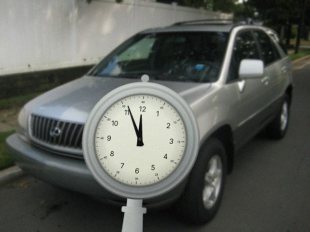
11:56
